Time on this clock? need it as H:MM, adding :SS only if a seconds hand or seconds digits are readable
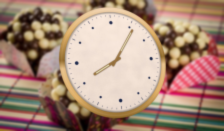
8:06
